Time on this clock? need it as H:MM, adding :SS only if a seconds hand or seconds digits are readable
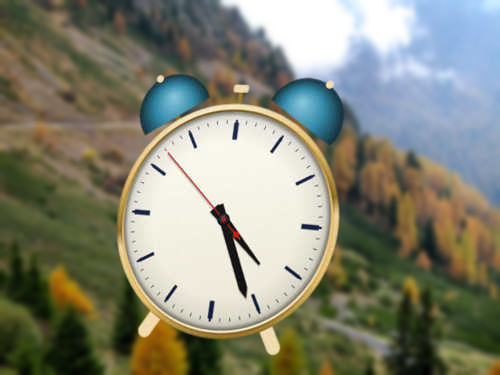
4:25:52
